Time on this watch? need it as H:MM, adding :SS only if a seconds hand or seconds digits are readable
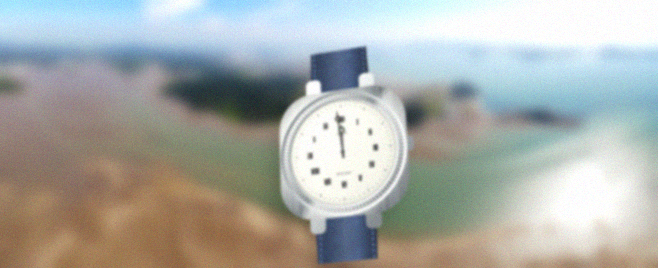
11:59
